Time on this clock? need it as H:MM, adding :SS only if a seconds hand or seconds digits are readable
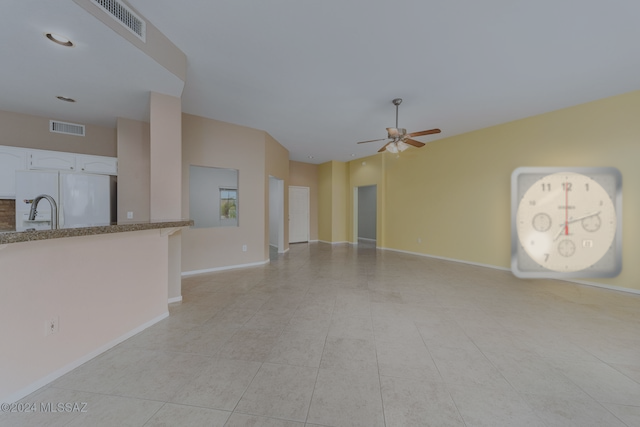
7:12
